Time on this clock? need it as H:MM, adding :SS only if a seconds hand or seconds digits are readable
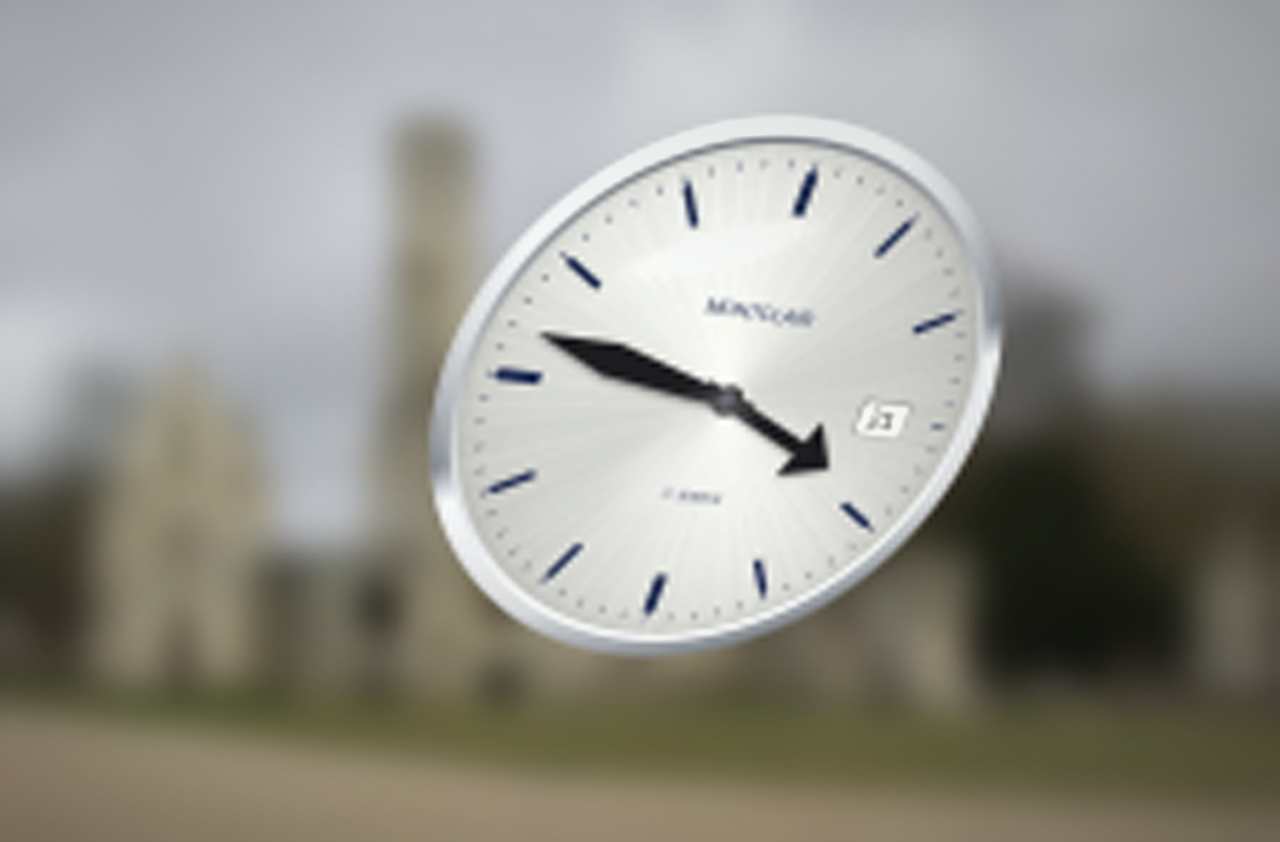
3:47
